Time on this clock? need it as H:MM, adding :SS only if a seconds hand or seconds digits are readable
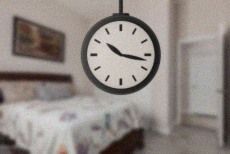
10:17
